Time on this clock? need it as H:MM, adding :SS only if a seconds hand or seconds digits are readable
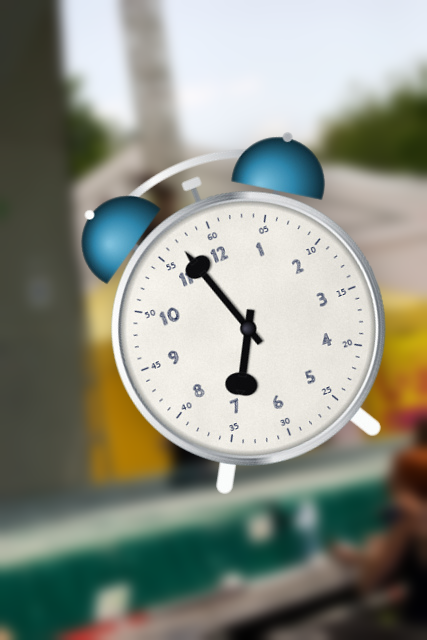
6:57
